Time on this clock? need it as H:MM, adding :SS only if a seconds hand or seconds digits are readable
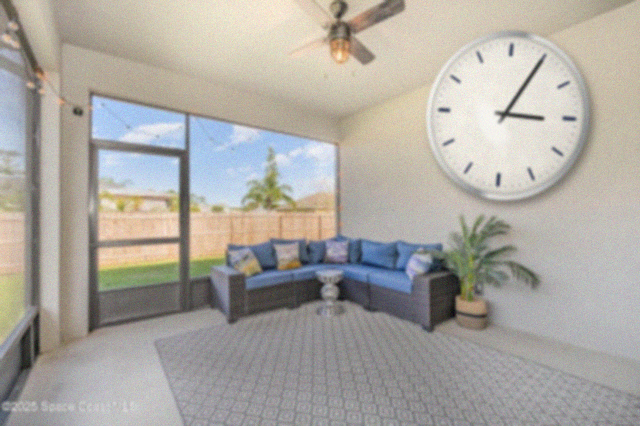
3:05
